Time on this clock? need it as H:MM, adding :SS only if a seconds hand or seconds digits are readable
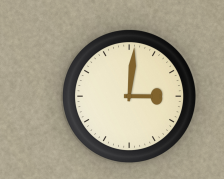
3:01
